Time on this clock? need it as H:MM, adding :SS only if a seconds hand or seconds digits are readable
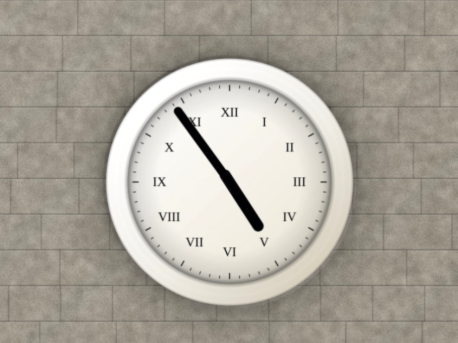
4:54
